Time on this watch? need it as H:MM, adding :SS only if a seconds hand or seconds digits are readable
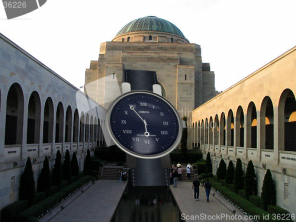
5:54
